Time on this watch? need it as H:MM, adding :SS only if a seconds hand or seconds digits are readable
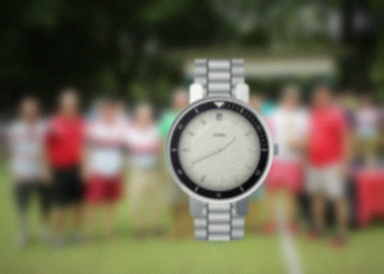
1:41
